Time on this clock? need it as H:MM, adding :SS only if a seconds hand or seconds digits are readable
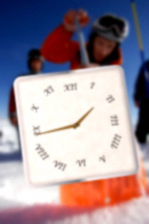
1:44
